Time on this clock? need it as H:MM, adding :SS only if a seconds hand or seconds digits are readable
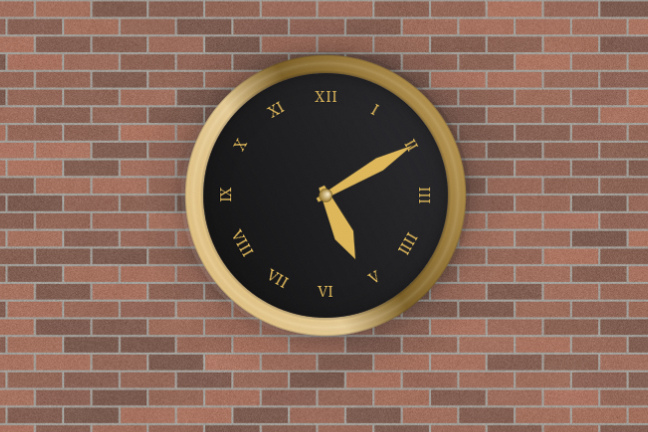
5:10
